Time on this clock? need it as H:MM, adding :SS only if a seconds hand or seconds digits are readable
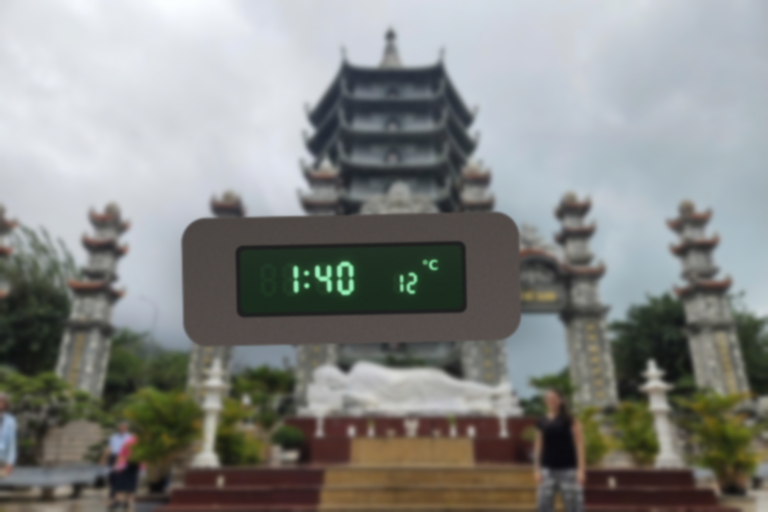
1:40
